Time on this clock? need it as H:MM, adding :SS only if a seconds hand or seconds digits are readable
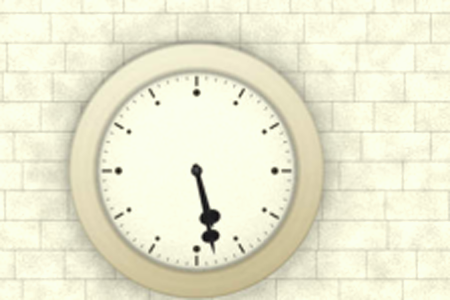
5:28
